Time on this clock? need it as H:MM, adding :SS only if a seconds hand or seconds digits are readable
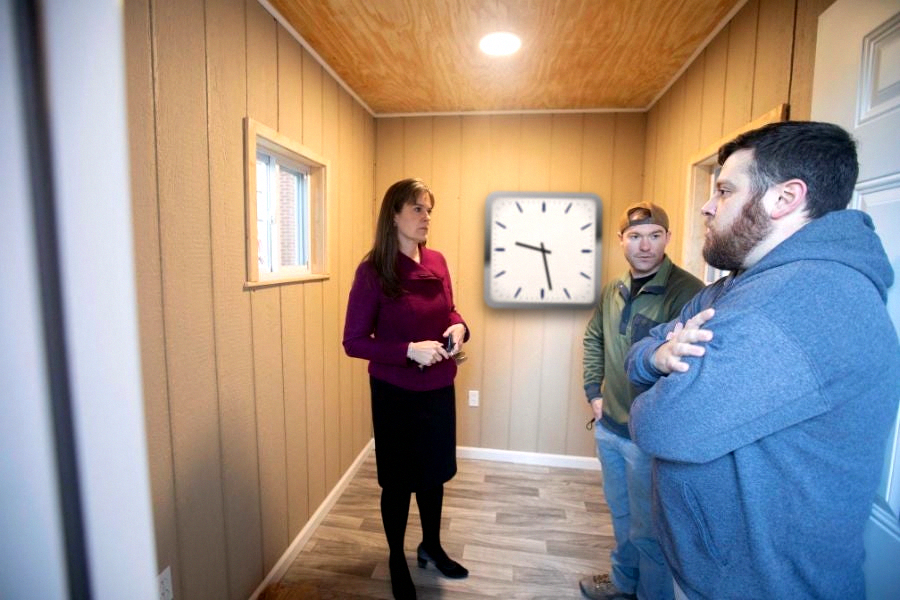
9:28
